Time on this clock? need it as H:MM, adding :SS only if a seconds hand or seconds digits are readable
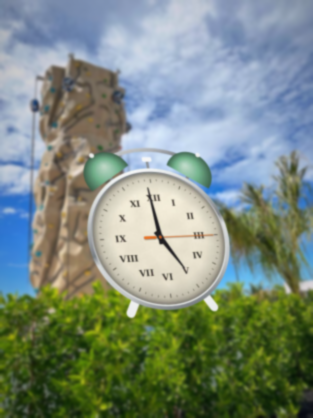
4:59:15
